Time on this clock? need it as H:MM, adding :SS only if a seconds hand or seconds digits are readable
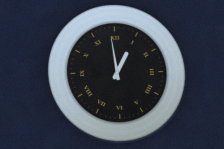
12:59
